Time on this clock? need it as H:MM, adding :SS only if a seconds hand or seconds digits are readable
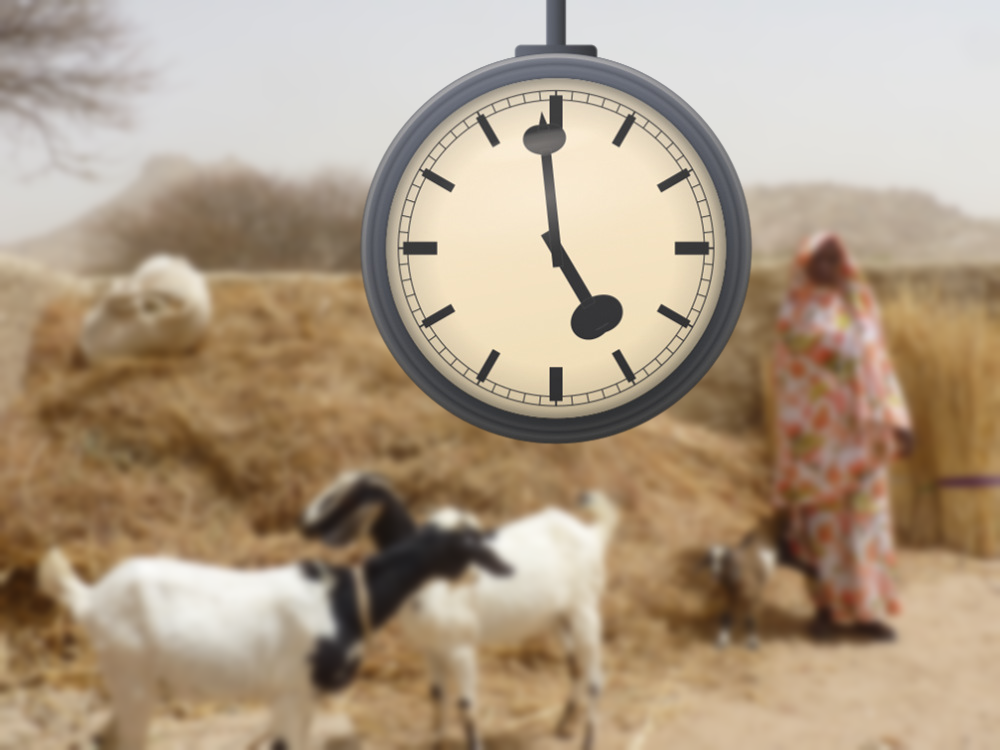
4:59
